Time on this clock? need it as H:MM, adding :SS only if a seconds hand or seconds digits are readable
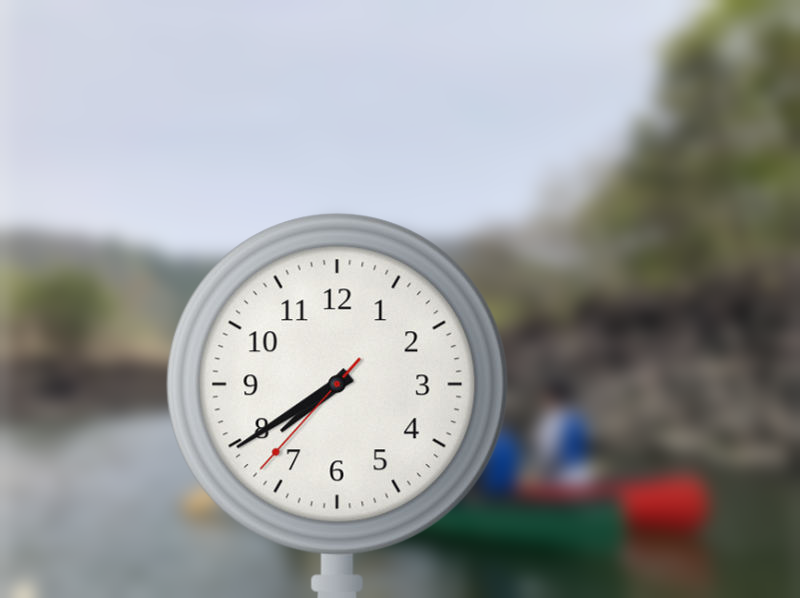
7:39:37
